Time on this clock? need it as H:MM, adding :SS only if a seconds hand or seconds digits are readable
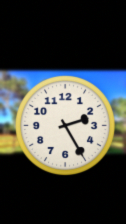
2:25
